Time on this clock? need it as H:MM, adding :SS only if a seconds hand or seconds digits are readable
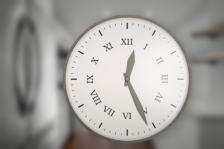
12:26
